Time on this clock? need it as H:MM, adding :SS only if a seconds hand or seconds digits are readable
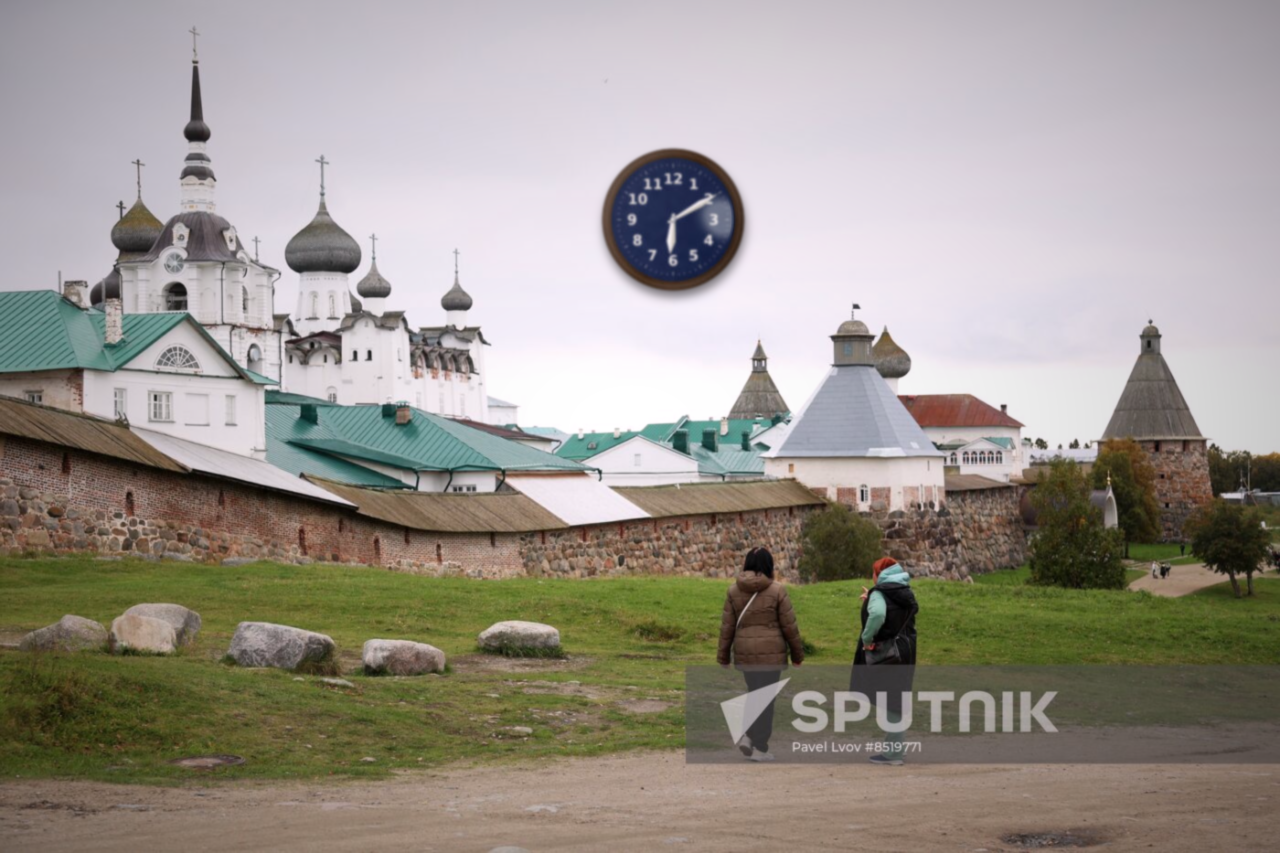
6:10
